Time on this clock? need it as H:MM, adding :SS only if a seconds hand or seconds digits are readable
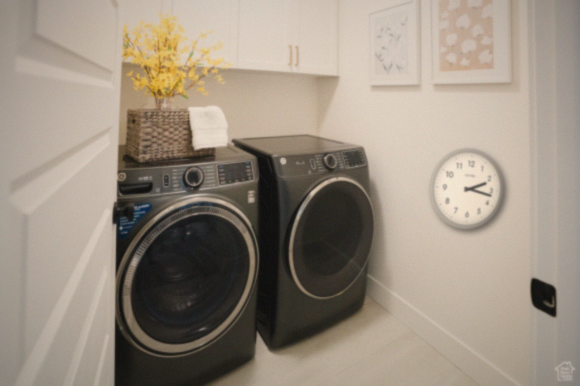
2:17
